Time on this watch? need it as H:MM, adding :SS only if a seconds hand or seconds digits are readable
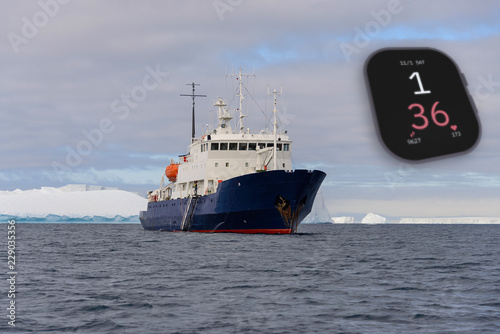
1:36
